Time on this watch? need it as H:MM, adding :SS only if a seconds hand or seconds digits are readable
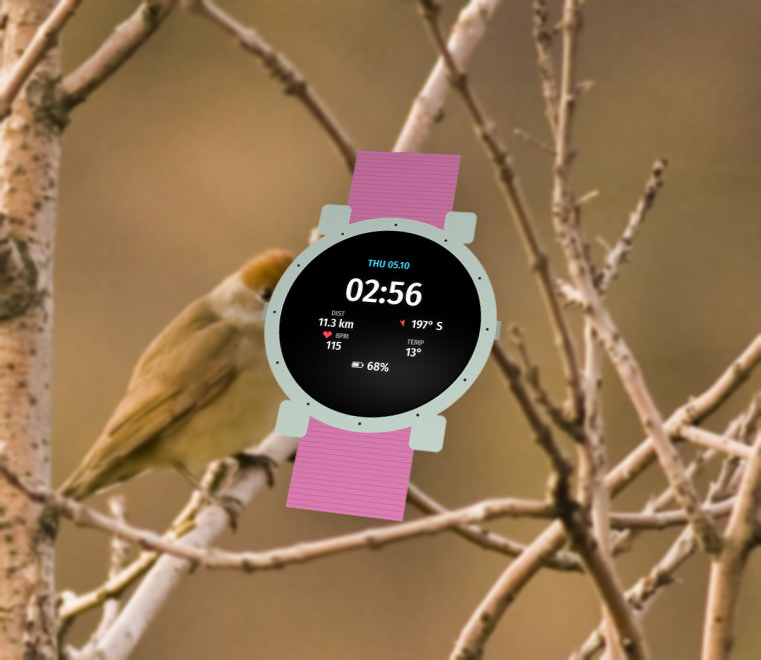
2:56
